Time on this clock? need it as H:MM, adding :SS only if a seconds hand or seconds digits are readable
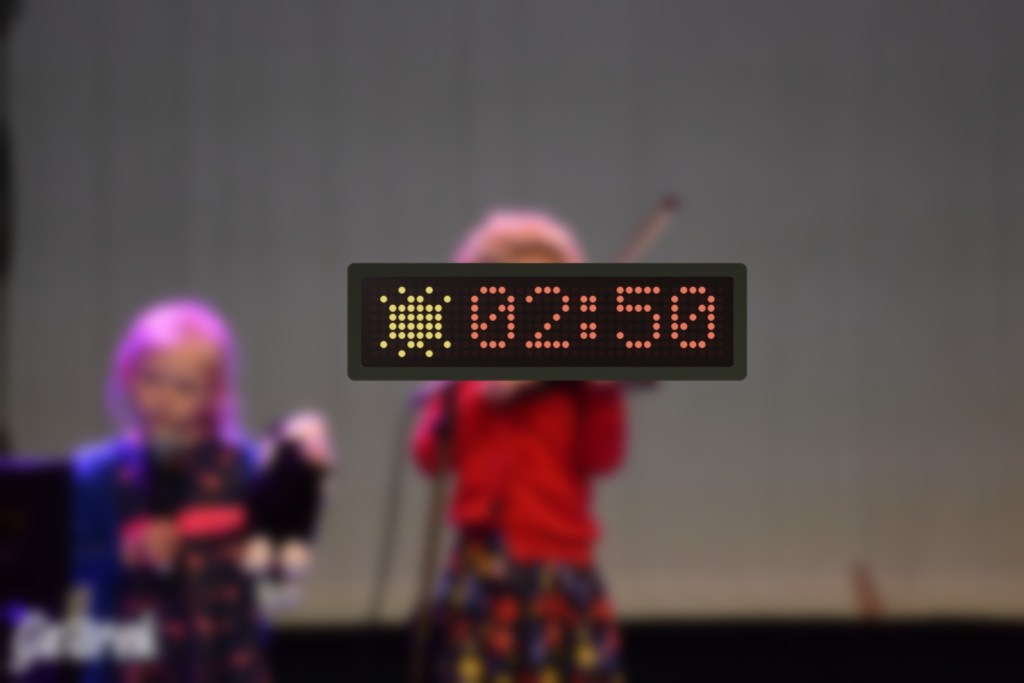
2:50
